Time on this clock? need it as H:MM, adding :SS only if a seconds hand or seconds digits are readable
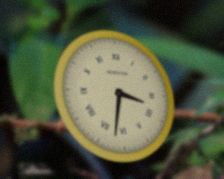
3:32
